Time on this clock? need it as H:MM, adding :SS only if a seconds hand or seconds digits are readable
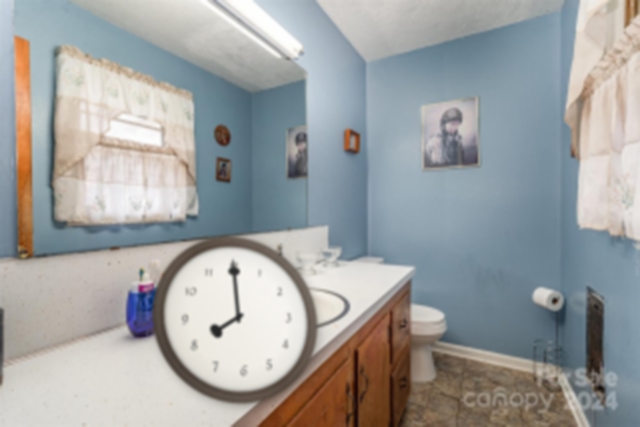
8:00
